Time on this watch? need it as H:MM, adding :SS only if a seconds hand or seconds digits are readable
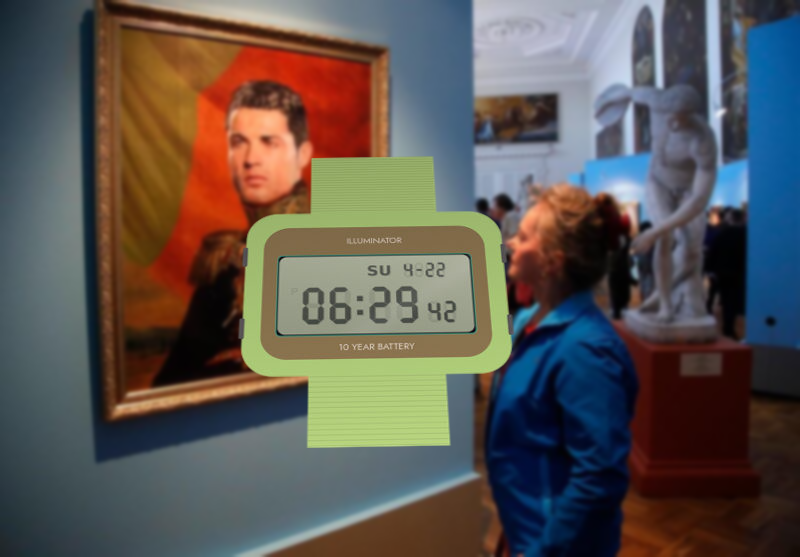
6:29:42
